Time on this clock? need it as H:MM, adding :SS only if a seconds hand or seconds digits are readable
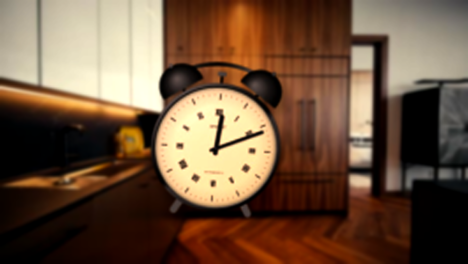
12:11
